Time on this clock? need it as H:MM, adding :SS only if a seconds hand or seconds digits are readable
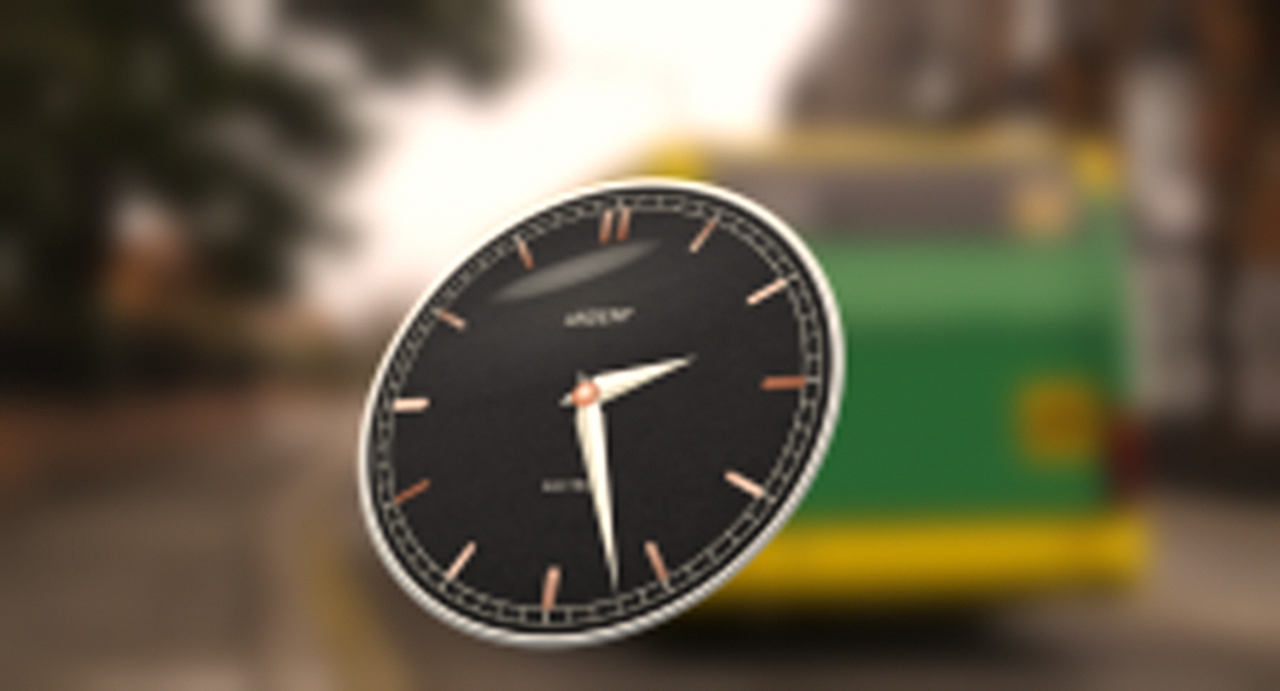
2:27
